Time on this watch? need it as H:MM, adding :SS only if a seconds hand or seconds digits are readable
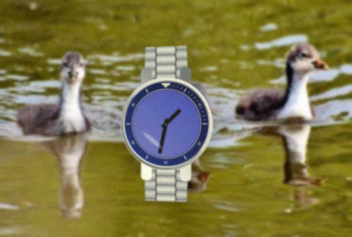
1:32
